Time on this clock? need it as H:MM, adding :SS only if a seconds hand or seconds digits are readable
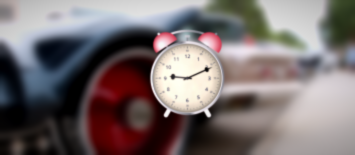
9:11
